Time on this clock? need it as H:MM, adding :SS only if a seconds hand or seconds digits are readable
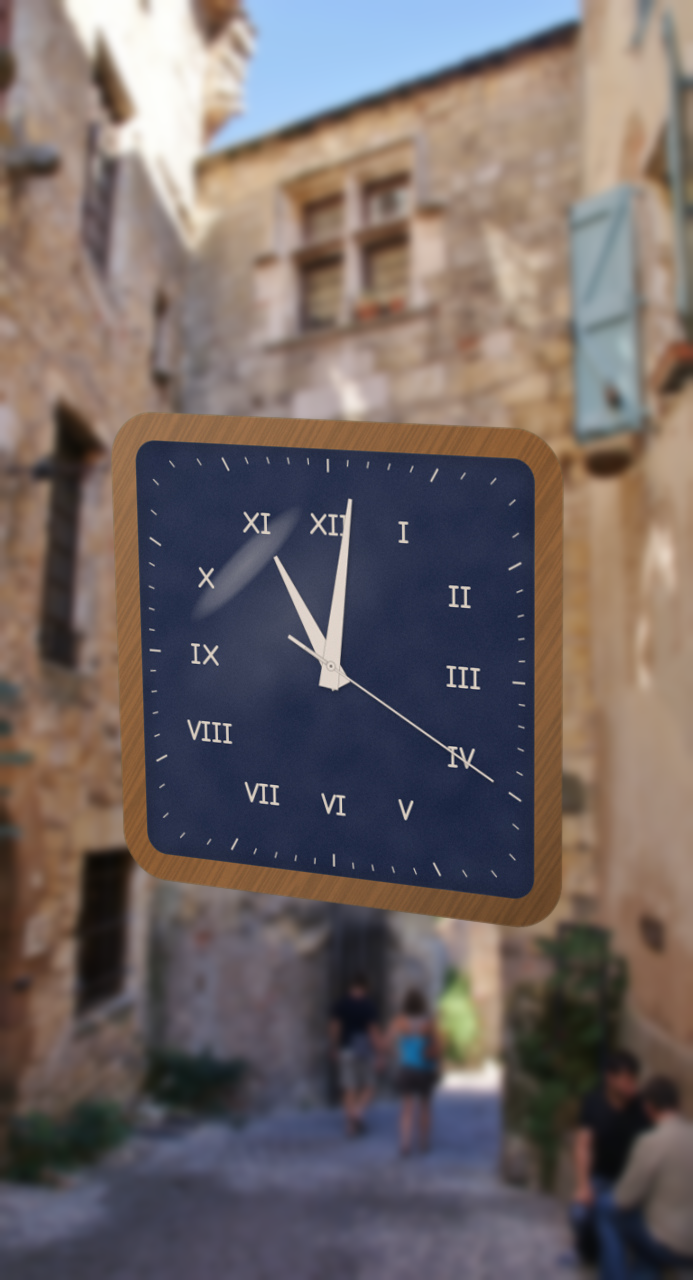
11:01:20
